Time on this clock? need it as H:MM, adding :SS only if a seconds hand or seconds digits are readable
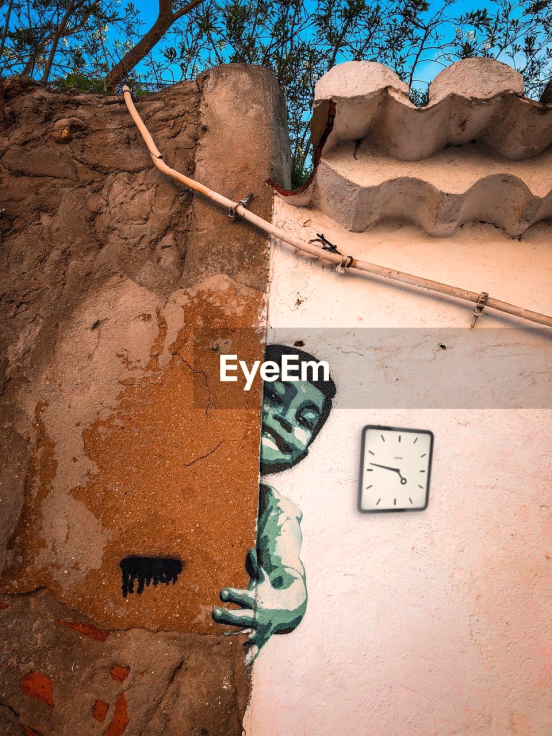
4:47
